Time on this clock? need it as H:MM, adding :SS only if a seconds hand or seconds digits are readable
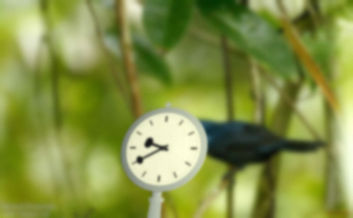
9:40
